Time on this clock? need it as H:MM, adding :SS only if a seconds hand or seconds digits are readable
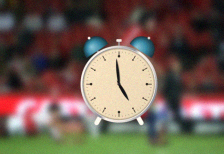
4:59
